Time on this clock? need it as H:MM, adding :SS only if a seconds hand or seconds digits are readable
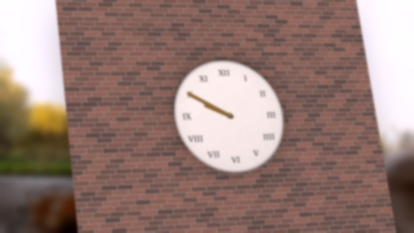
9:50
